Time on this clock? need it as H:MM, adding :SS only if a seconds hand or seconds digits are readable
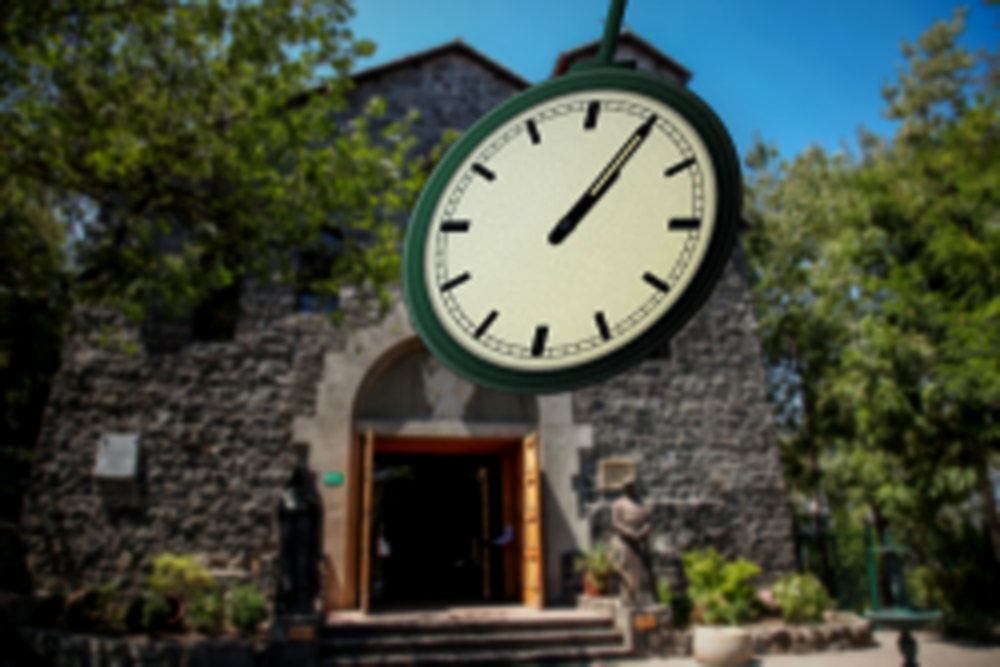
1:05
